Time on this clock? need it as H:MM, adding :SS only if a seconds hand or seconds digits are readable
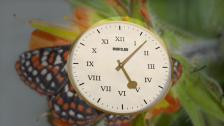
5:07
